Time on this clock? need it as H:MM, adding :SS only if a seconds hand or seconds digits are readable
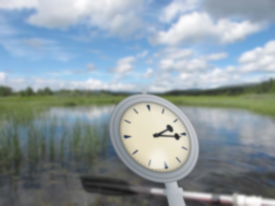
2:16
